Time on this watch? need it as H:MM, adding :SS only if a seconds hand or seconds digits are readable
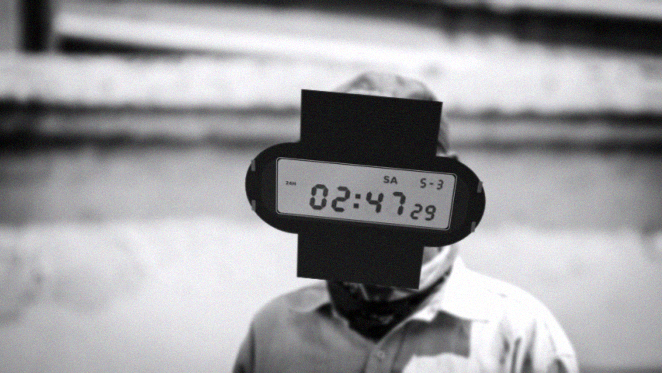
2:47:29
